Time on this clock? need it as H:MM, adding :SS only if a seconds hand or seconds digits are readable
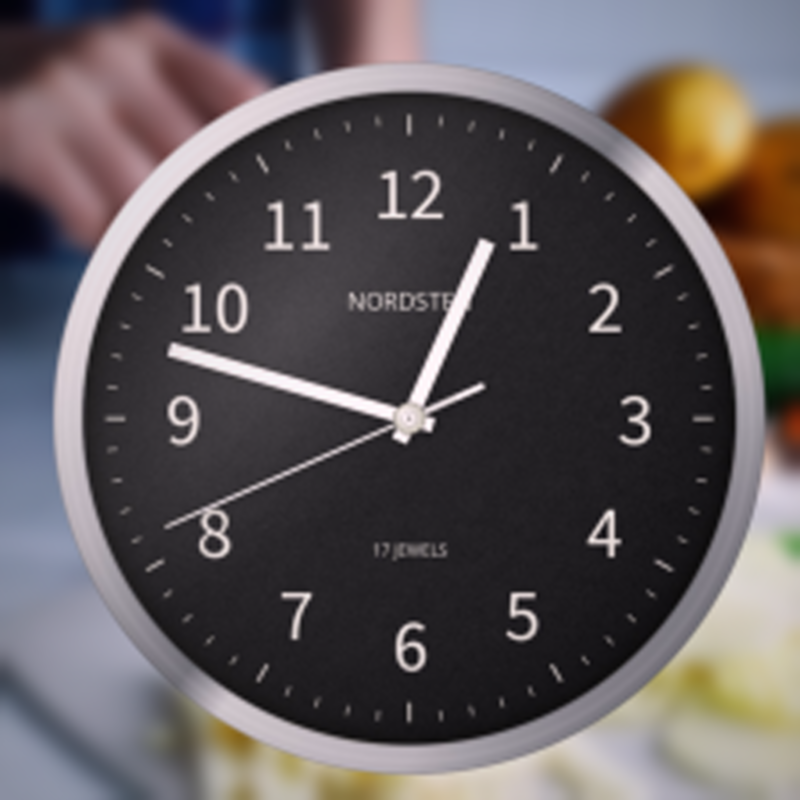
12:47:41
